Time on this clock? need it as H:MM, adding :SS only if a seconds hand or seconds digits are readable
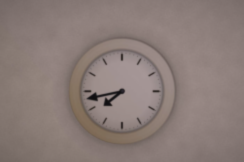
7:43
